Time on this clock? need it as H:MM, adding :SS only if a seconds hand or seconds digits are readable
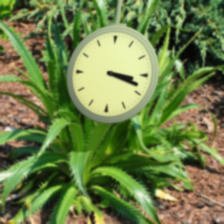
3:18
